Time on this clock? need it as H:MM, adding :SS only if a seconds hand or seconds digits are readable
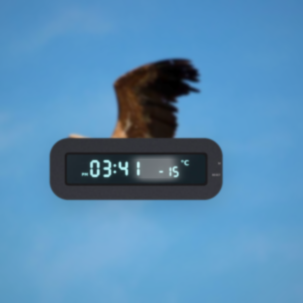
3:41
